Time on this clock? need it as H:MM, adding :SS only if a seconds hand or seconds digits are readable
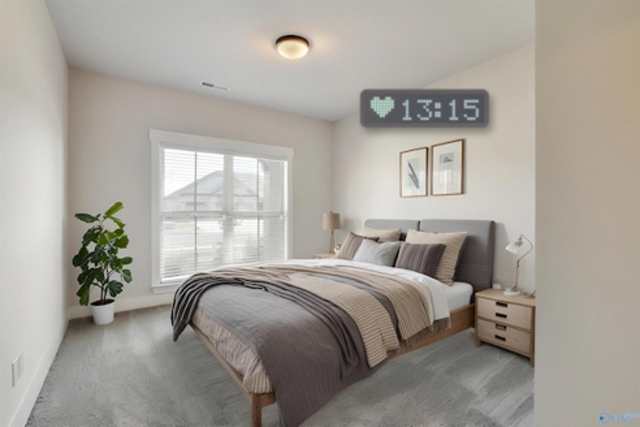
13:15
